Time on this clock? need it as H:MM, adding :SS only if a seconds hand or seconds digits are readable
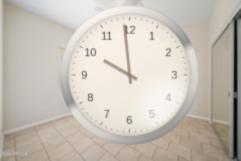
9:59
